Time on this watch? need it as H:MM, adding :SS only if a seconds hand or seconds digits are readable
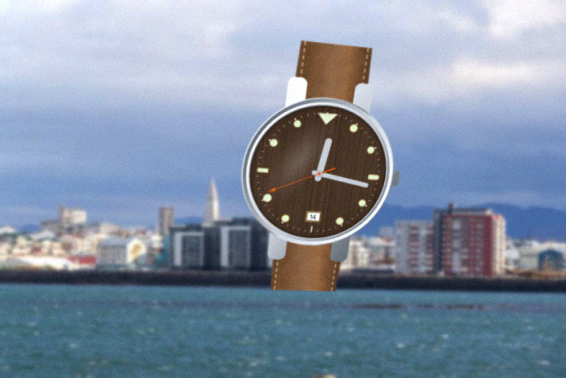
12:16:41
